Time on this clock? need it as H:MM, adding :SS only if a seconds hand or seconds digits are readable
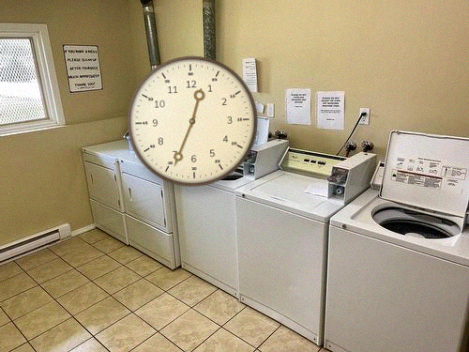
12:34
